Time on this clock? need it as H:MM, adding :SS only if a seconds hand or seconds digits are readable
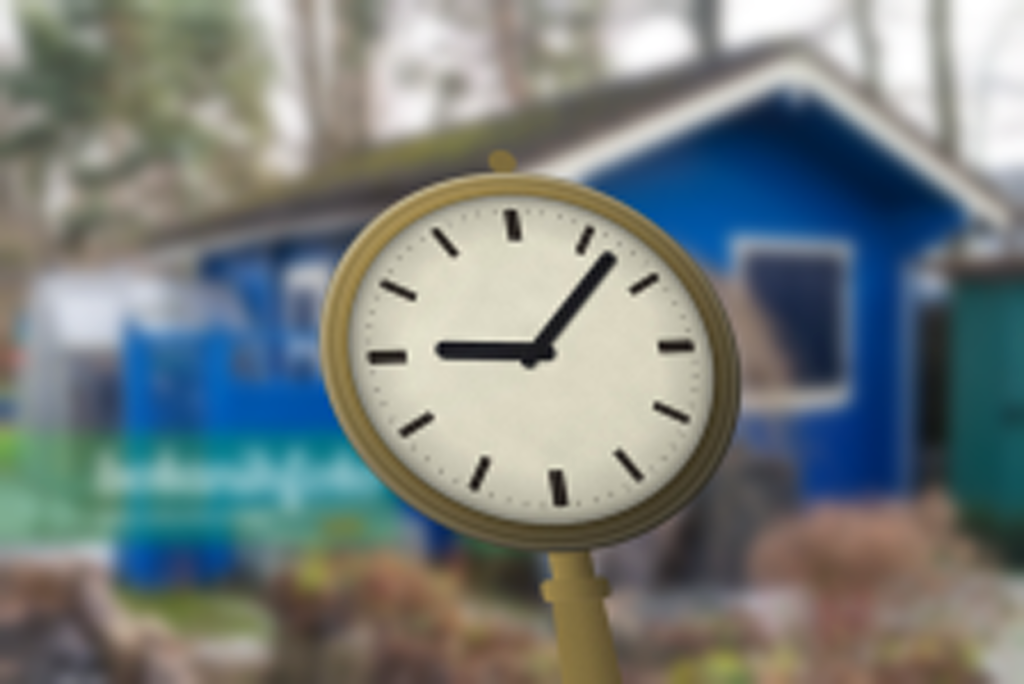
9:07
